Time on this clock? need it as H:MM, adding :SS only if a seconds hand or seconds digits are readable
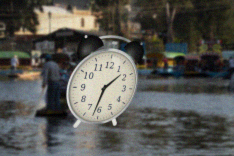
1:32
